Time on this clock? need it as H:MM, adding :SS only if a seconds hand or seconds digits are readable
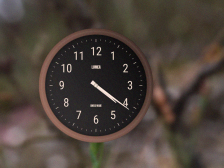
4:21
